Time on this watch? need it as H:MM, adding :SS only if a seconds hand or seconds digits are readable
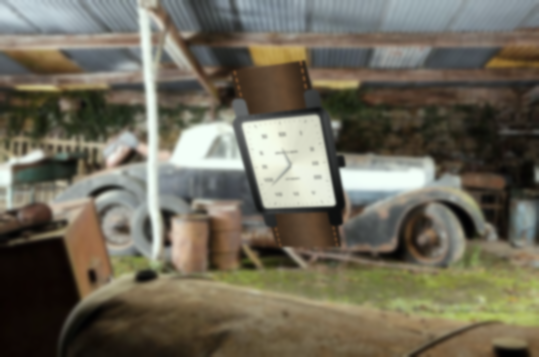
11:38
